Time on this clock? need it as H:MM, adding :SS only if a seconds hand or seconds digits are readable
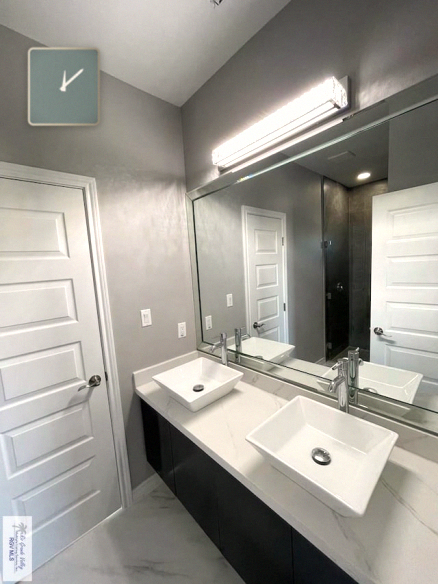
12:08
